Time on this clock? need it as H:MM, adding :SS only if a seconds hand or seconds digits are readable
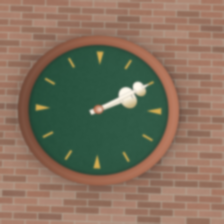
2:10
